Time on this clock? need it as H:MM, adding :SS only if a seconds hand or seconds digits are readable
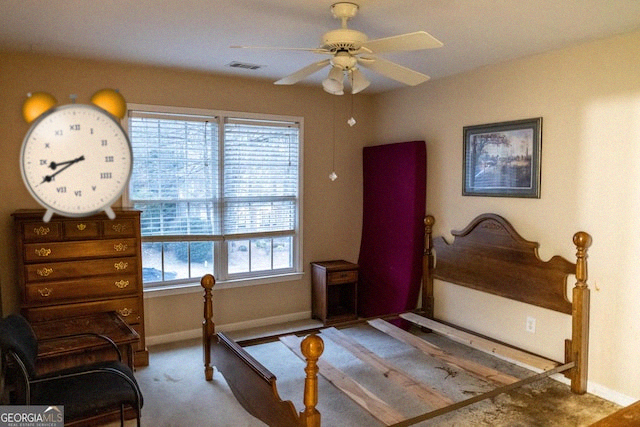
8:40
